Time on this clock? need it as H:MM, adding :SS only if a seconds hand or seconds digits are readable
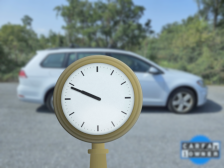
9:49
